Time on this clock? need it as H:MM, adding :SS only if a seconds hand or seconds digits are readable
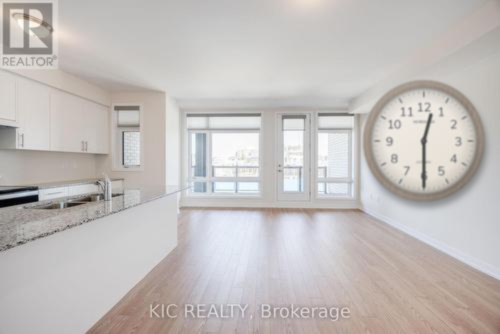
12:30
